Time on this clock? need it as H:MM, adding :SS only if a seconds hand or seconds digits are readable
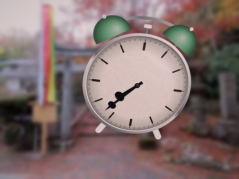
7:37
